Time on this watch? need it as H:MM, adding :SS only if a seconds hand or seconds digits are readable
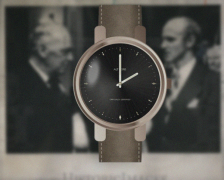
2:00
